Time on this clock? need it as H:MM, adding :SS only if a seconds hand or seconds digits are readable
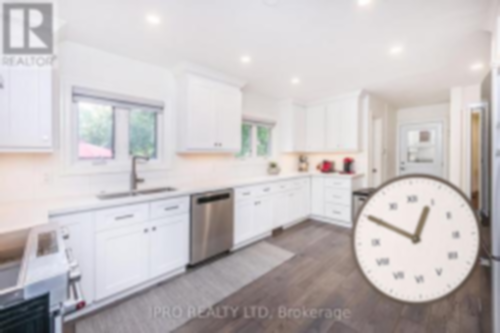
12:50
